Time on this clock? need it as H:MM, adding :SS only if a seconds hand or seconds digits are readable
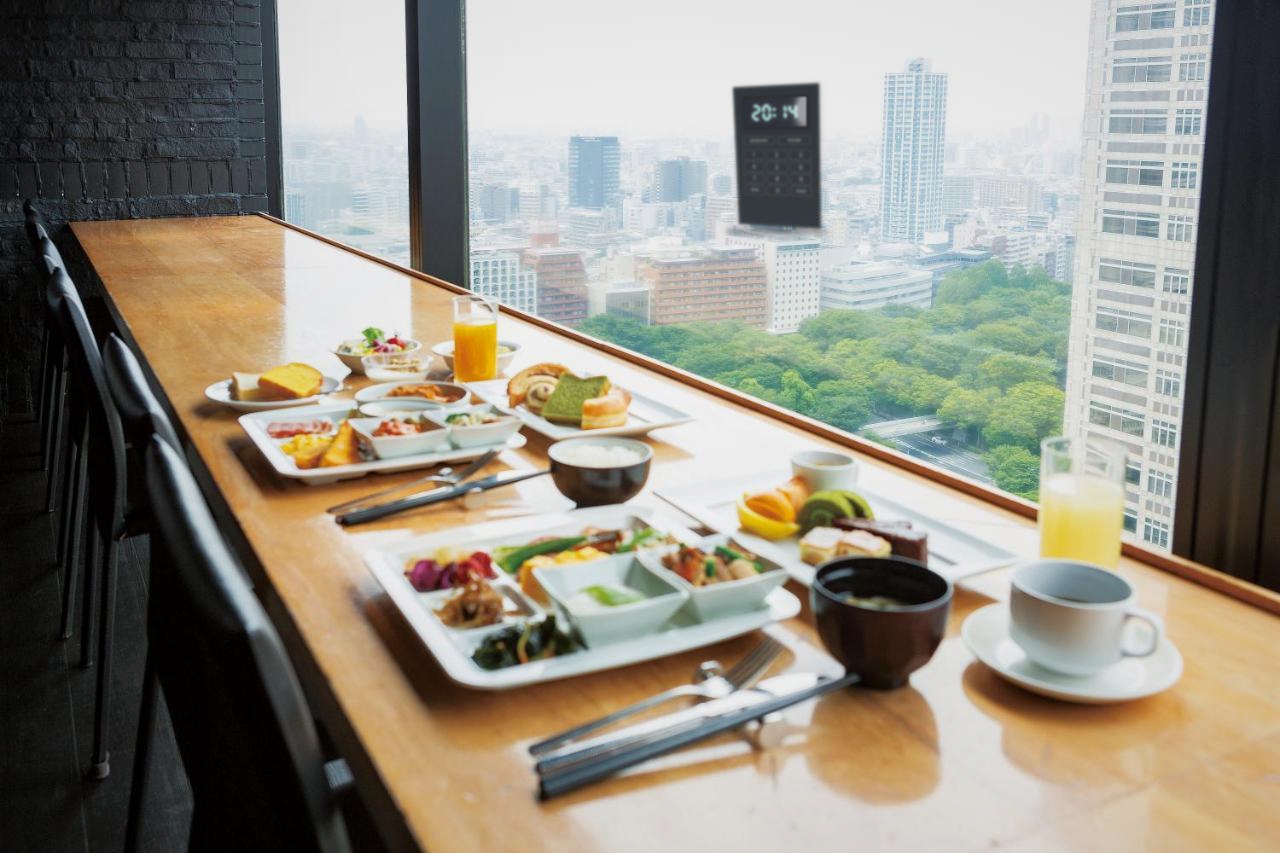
20:14
